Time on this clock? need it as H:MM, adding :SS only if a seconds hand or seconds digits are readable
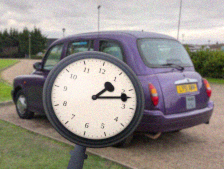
1:12
